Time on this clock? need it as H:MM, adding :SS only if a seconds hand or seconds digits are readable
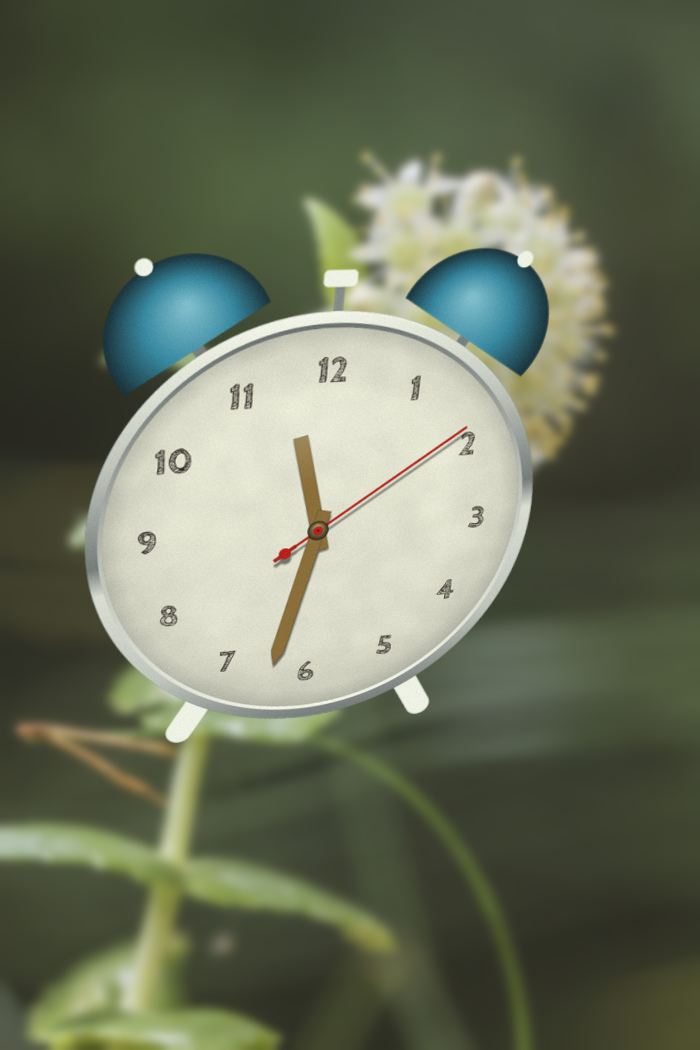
11:32:09
